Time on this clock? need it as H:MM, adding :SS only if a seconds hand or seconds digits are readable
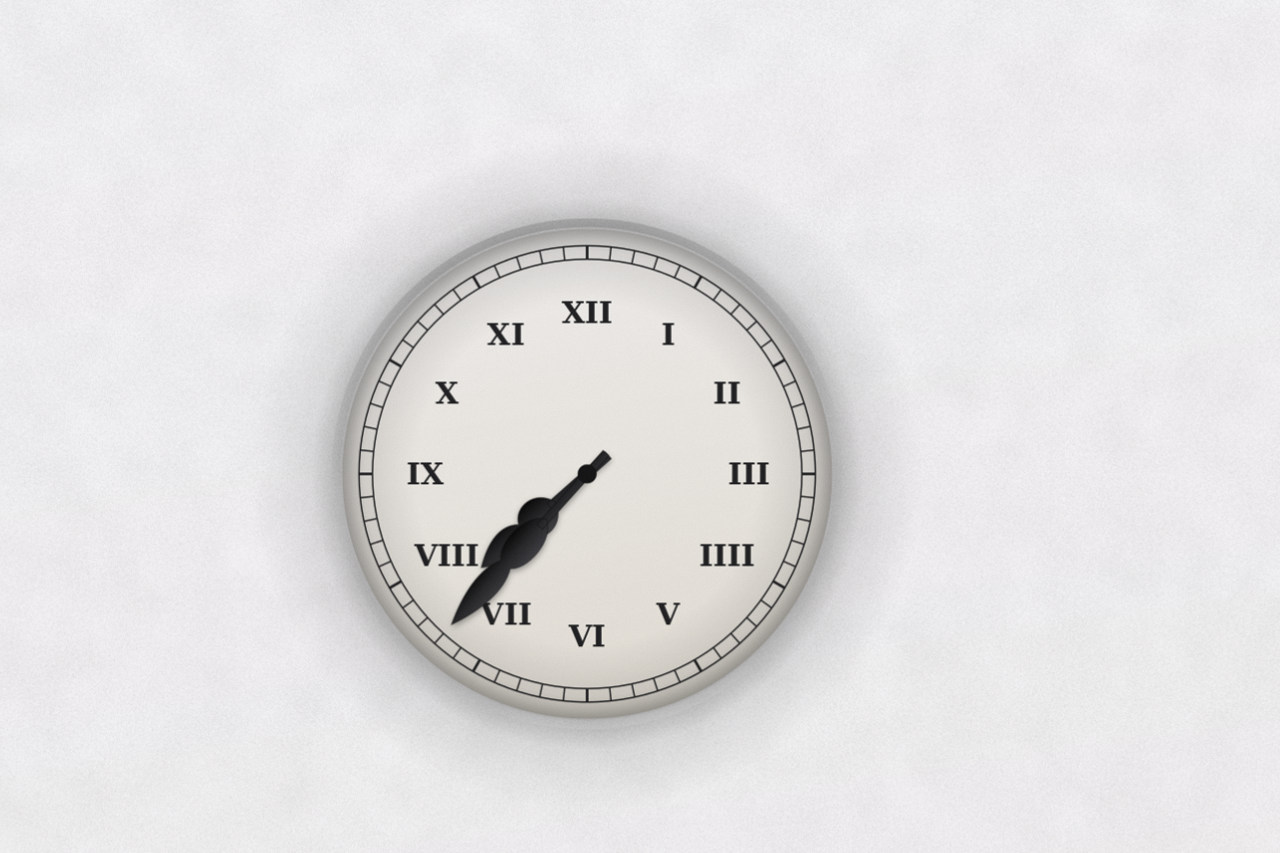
7:37
